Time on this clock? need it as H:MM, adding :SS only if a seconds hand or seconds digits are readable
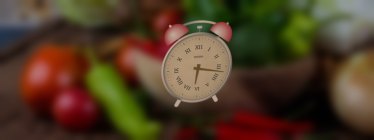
6:17
